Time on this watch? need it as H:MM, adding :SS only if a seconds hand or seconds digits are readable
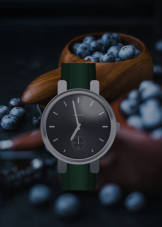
6:58
